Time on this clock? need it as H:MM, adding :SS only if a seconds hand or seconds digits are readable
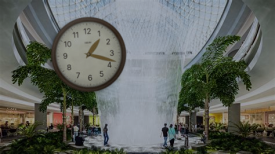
1:18
